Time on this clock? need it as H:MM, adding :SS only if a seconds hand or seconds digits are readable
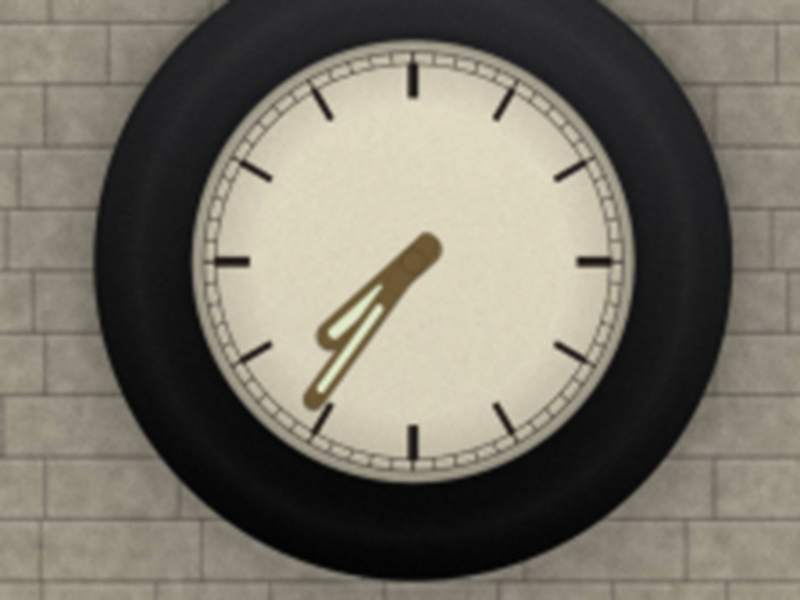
7:36
